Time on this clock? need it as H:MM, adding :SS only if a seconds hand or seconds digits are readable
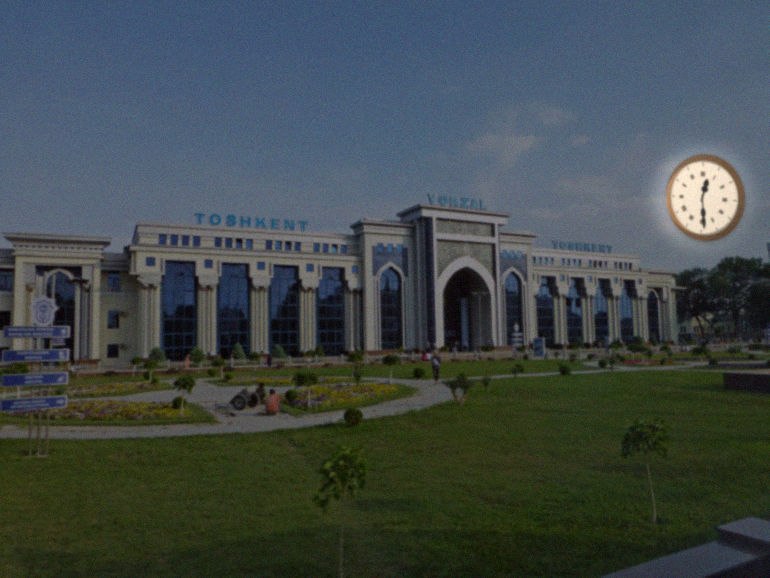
12:29
